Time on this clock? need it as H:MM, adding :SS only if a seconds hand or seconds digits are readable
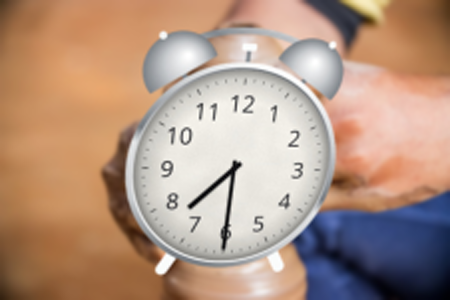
7:30
